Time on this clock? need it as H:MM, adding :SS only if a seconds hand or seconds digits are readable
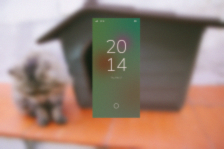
20:14
